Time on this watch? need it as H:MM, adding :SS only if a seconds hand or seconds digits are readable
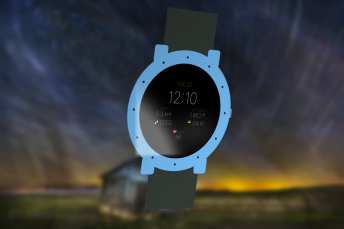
12:10
